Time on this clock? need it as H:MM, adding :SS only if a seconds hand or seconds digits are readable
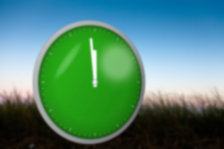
11:59
